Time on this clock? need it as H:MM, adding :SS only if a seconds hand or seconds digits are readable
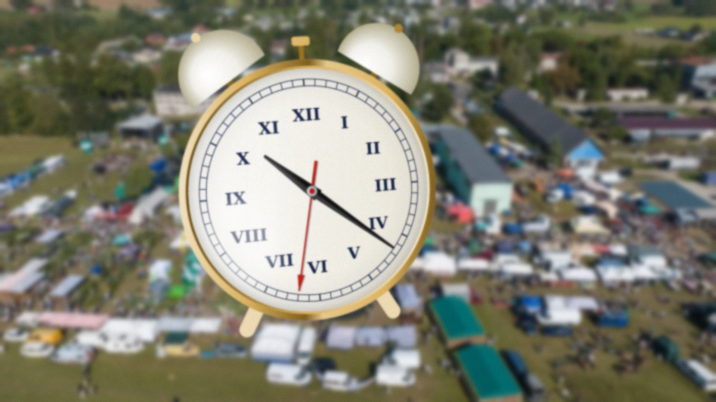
10:21:32
